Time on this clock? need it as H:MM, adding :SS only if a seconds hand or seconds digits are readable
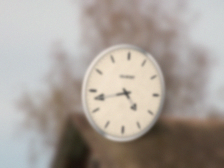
4:43
